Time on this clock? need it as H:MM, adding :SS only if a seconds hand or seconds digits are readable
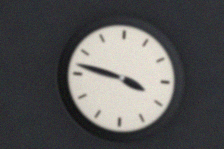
3:47
